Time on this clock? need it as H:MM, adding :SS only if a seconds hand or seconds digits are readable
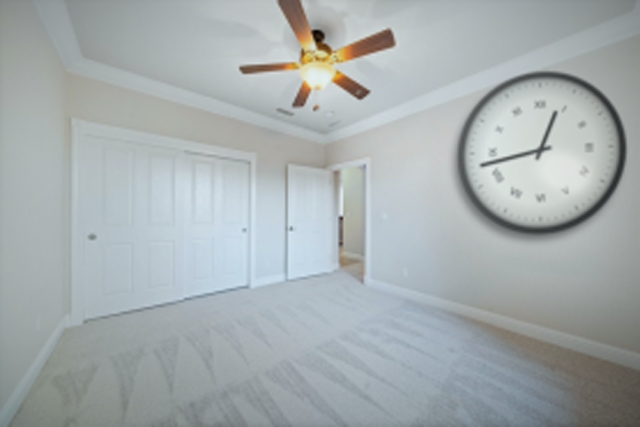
12:43
